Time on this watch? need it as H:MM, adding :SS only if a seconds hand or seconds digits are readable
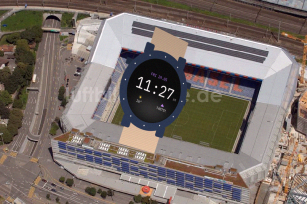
11:27
